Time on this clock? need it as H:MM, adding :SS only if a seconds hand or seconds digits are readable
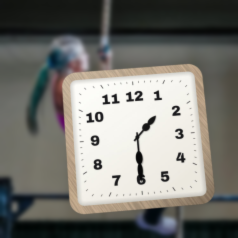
1:30
